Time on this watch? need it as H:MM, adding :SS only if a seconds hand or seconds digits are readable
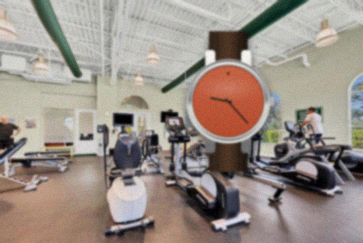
9:23
